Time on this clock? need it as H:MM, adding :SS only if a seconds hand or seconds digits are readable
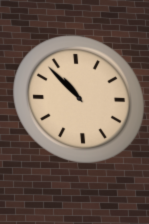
10:53
